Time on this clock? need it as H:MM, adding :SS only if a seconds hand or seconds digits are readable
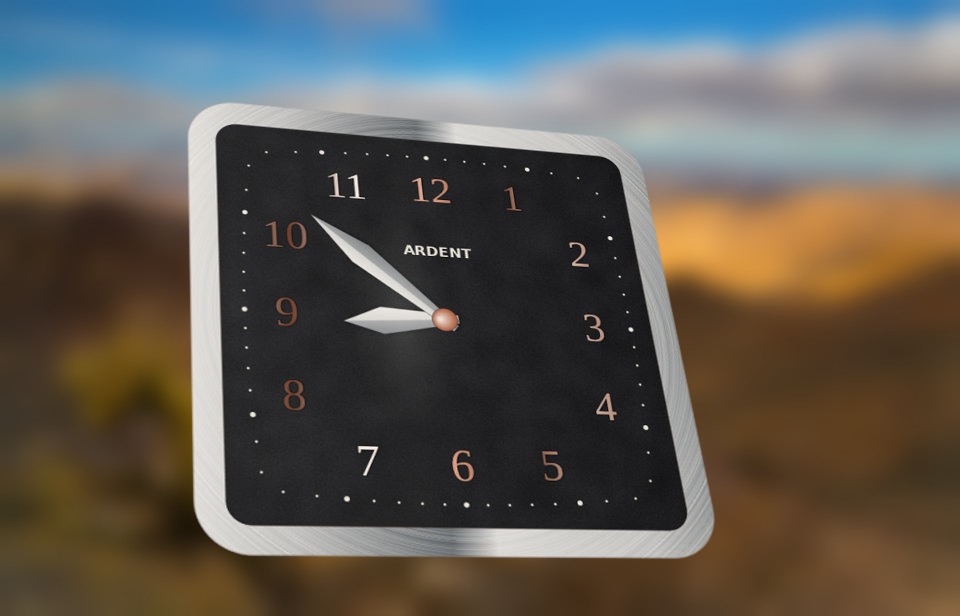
8:52
